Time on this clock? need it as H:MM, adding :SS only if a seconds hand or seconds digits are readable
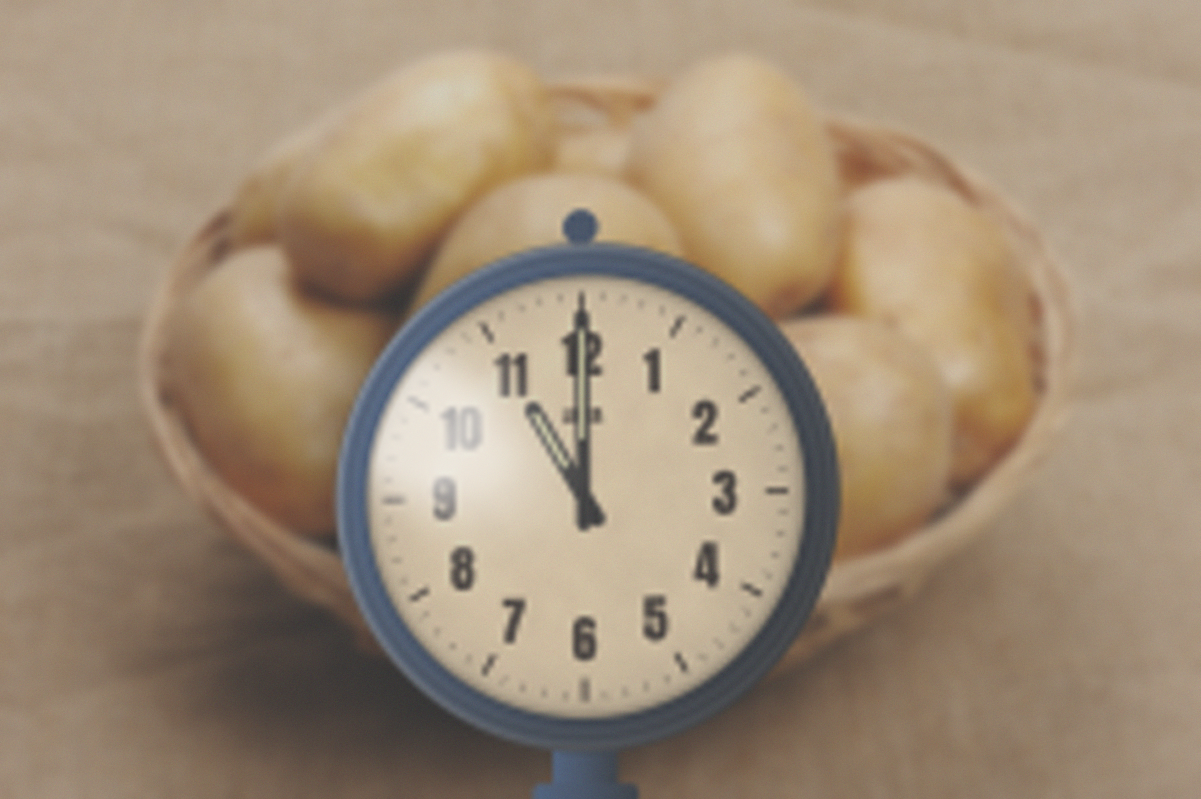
11:00
